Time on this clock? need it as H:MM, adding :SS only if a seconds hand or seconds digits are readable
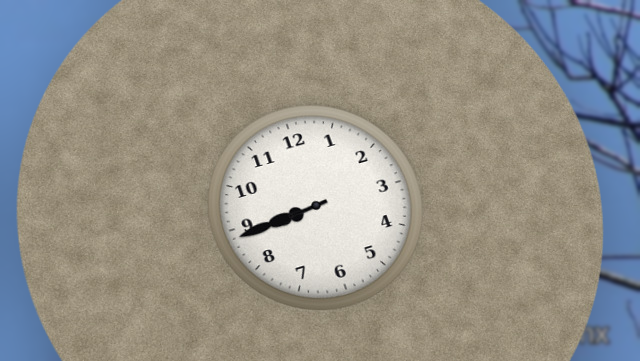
8:44
